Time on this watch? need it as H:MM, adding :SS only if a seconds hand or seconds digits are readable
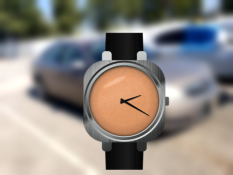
2:20
